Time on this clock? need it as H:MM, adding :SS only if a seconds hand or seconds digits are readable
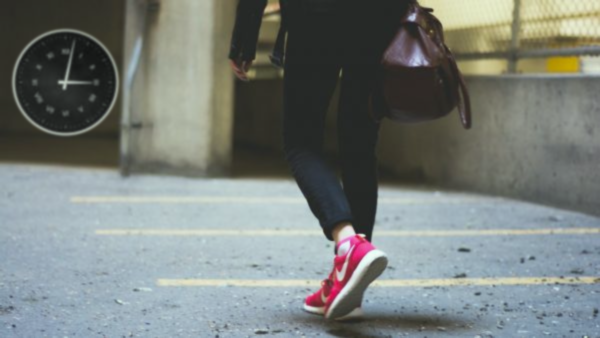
3:02
